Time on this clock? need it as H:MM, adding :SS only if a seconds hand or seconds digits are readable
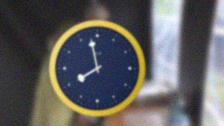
7:58
